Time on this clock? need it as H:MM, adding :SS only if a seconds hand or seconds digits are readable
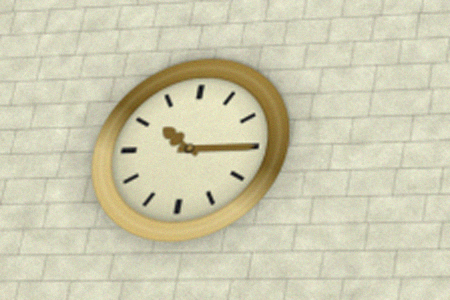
10:15
